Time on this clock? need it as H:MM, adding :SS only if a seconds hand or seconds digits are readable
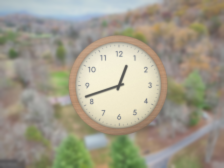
12:42
